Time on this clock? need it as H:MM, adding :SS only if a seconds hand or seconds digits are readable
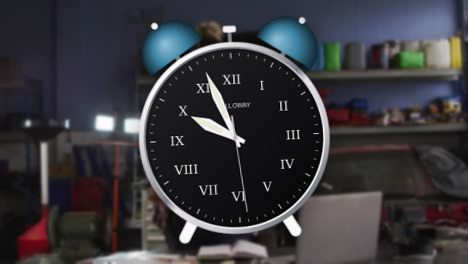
9:56:29
